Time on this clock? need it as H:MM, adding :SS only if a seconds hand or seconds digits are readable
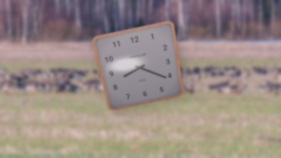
8:21
